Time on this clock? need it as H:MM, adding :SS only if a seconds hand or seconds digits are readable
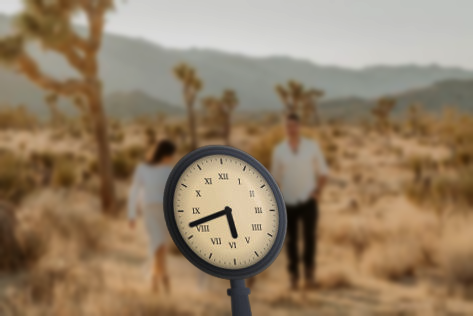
5:42
